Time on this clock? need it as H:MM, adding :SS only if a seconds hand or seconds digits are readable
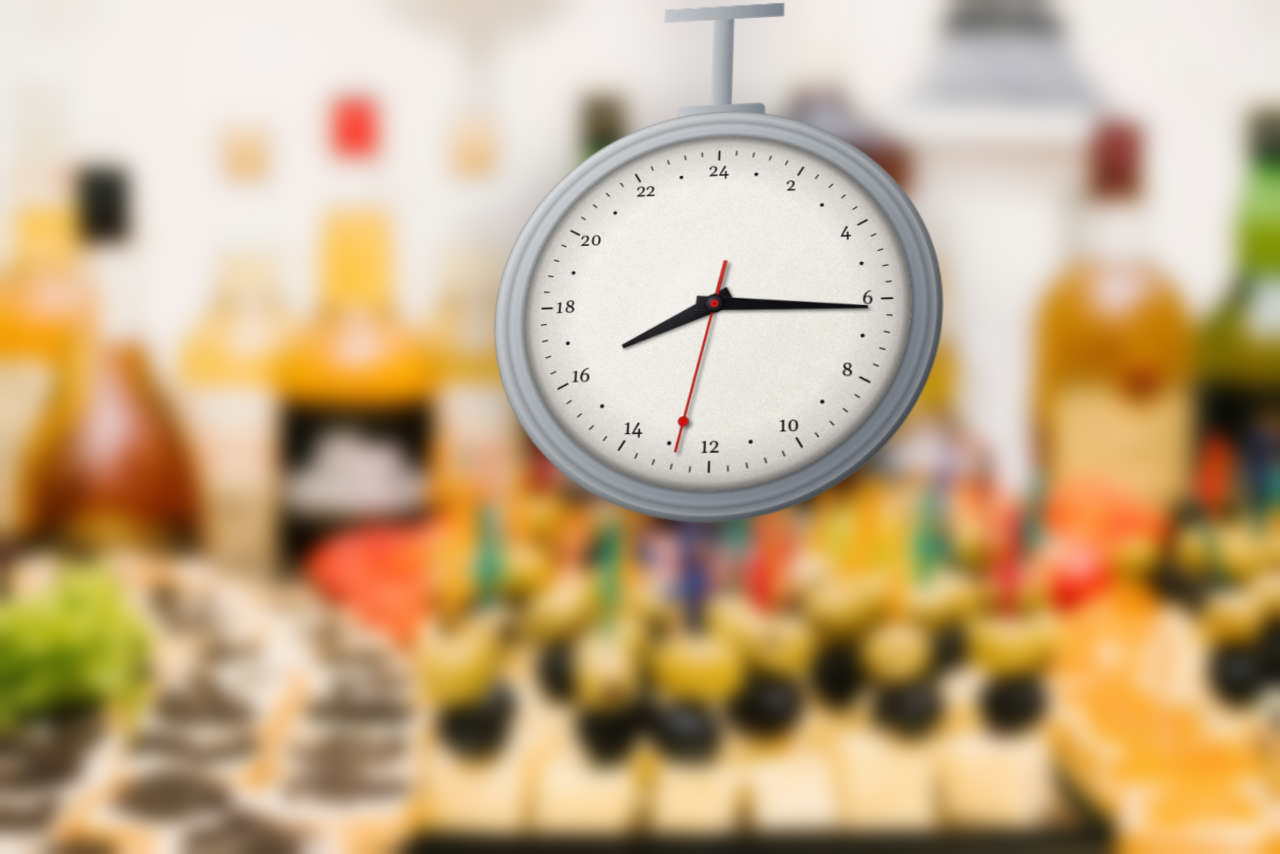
16:15:32
